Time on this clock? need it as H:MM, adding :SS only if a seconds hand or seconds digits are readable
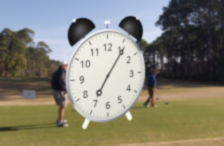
7:06
